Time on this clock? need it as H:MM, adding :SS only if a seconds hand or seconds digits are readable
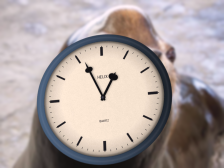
12:56
